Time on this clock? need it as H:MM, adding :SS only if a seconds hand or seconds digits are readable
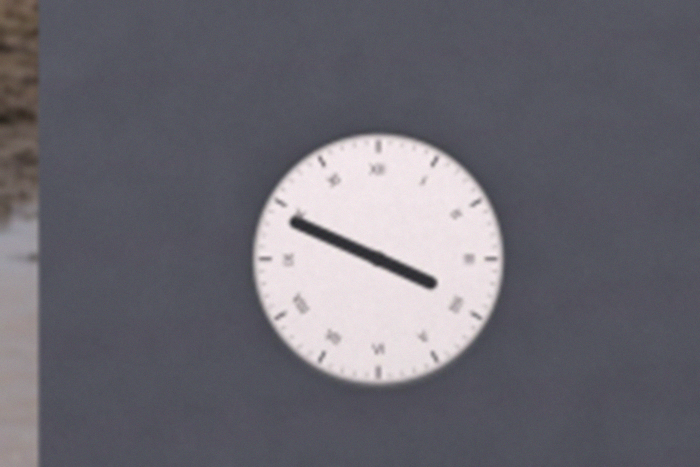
3:49
